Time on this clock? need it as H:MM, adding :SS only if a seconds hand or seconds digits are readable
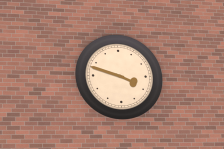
3:48
